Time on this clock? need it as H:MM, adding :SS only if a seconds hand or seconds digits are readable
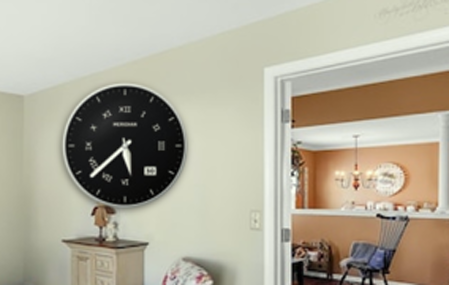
5:38
